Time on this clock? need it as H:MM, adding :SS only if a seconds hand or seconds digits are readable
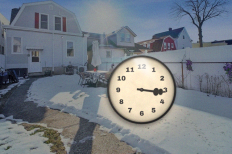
3:16
